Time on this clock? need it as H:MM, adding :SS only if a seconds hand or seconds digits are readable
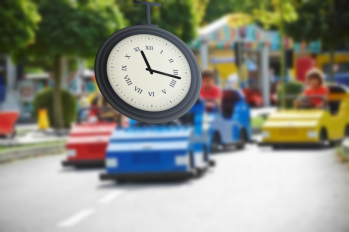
11:17
